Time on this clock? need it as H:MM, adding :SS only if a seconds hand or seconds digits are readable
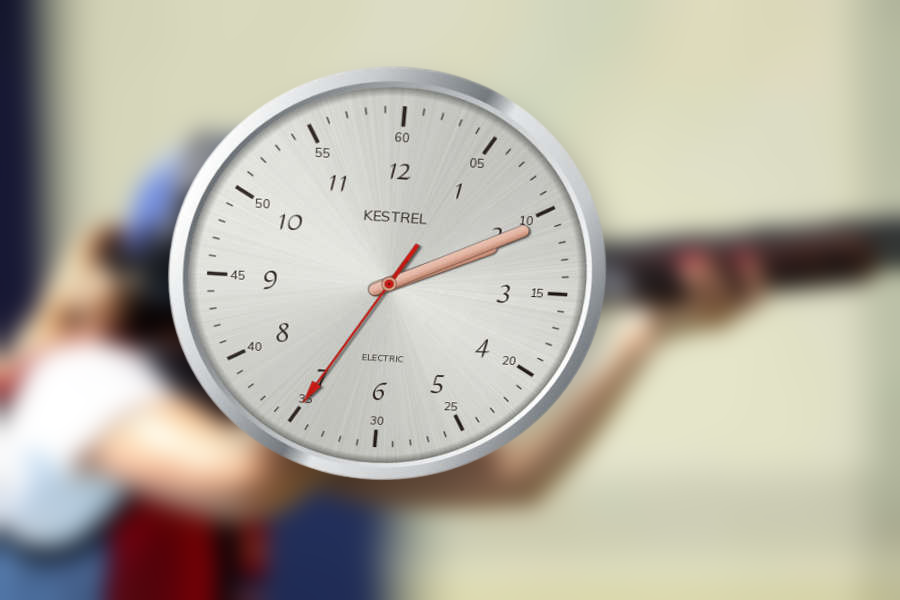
2:10:35
